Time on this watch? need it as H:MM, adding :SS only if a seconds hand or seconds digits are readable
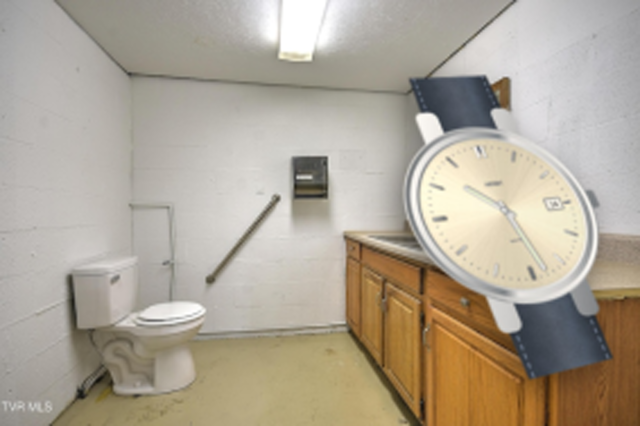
10:28
